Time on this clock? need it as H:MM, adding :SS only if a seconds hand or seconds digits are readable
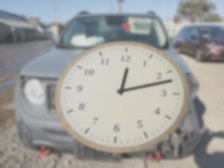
12:12
